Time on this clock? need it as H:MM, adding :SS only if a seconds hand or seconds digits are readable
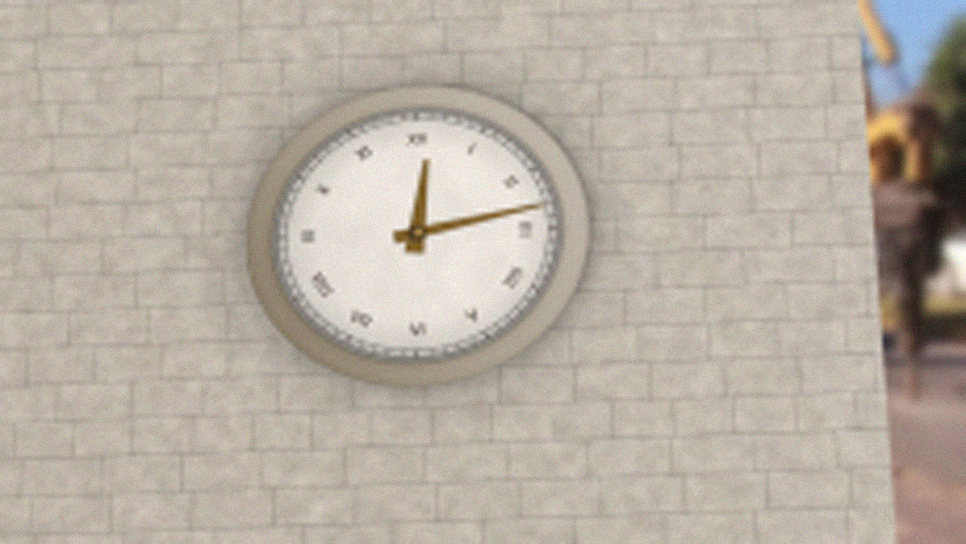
12:13
